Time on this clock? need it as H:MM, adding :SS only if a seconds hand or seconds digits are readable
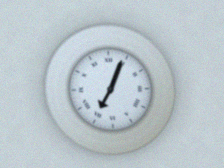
7:04
